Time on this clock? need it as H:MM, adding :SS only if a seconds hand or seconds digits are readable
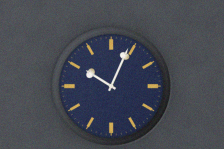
10:04
